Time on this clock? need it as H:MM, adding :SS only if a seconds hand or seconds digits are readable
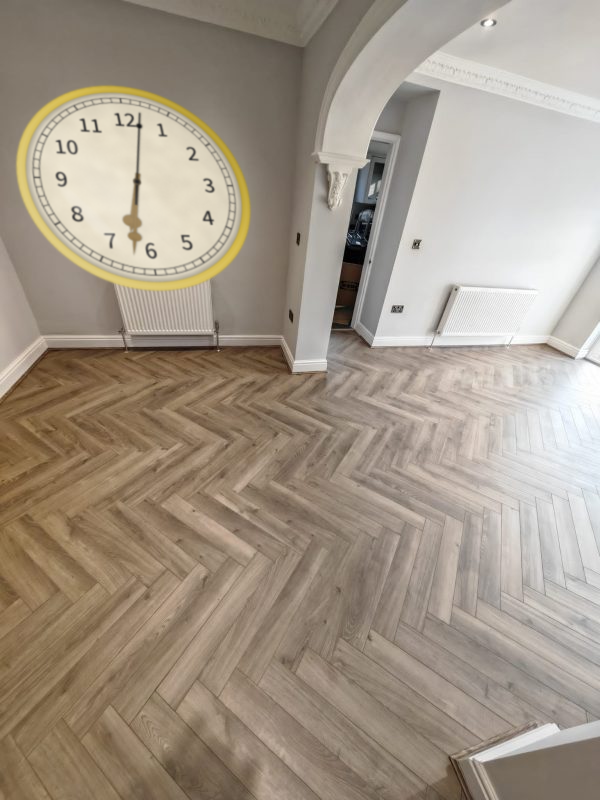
6:32:02
